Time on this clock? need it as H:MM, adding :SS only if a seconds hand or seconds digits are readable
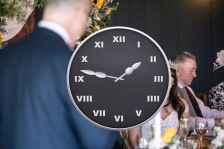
1:47
